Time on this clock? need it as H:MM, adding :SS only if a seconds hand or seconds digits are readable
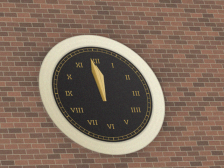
11:59
